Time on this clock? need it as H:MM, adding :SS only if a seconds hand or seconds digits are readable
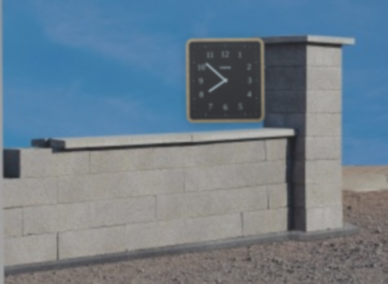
7:52
